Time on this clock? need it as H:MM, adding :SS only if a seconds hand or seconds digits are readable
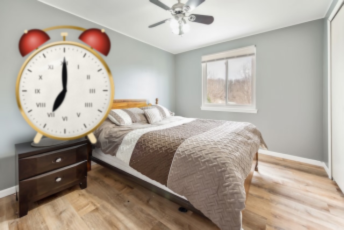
7:00
